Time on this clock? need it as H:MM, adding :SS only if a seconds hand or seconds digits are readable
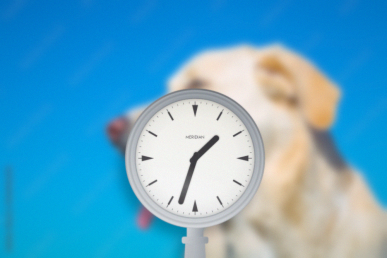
1:33
